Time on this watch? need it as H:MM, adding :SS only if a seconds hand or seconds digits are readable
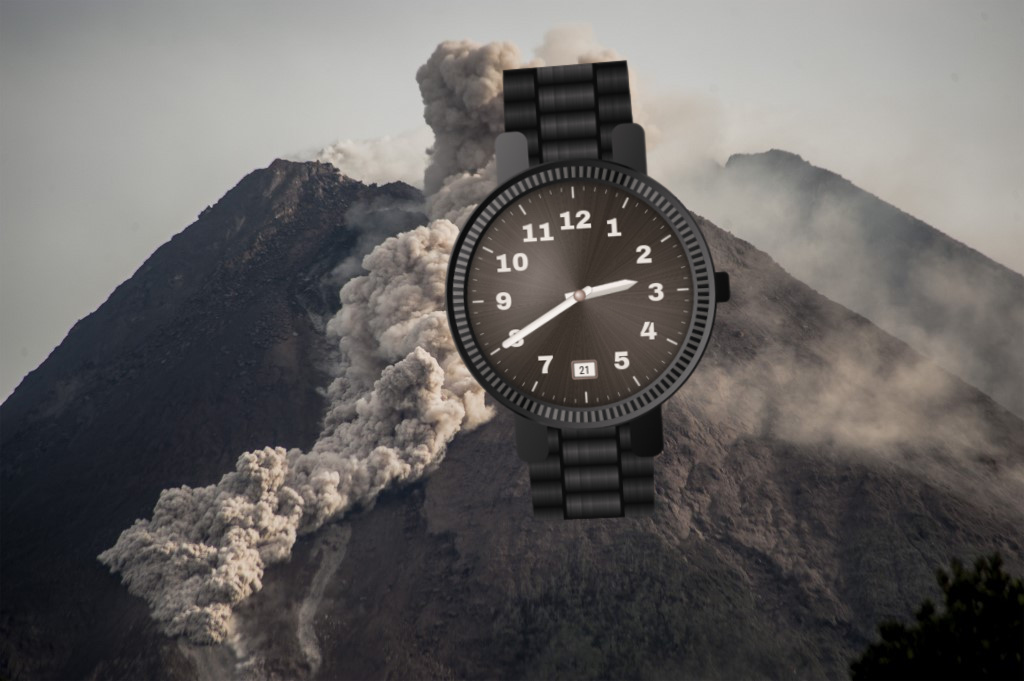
2:40
